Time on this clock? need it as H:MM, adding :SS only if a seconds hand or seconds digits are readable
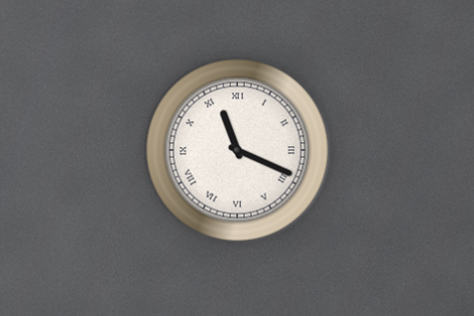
11:19
